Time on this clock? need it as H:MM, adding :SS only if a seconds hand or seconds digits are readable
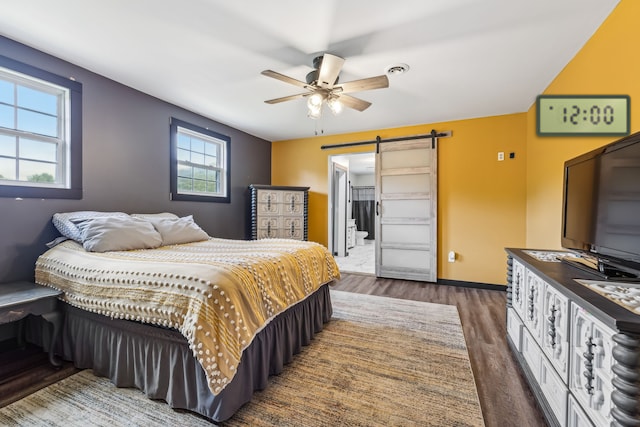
12:00
